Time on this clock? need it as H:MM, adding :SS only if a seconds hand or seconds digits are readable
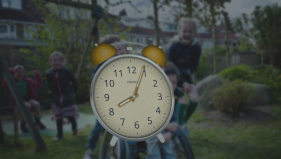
8:04
